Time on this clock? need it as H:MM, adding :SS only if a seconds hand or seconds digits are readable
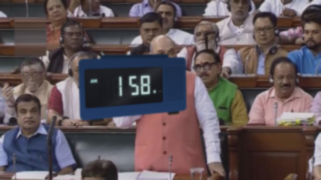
1:58
